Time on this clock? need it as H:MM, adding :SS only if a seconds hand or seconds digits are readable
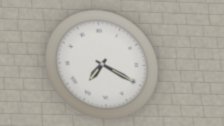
7:20
